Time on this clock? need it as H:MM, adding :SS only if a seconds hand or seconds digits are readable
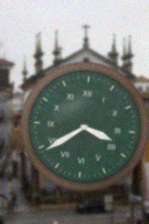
3:39
